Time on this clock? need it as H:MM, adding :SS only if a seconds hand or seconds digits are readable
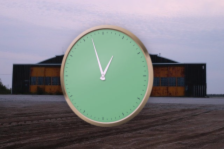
12:57
